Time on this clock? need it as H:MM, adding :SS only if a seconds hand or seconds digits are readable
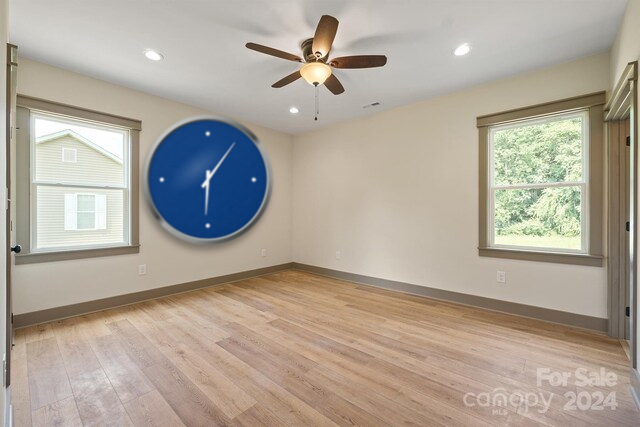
6:06
